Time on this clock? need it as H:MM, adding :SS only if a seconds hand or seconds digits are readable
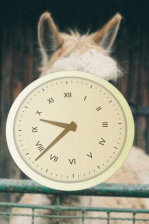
9:38
